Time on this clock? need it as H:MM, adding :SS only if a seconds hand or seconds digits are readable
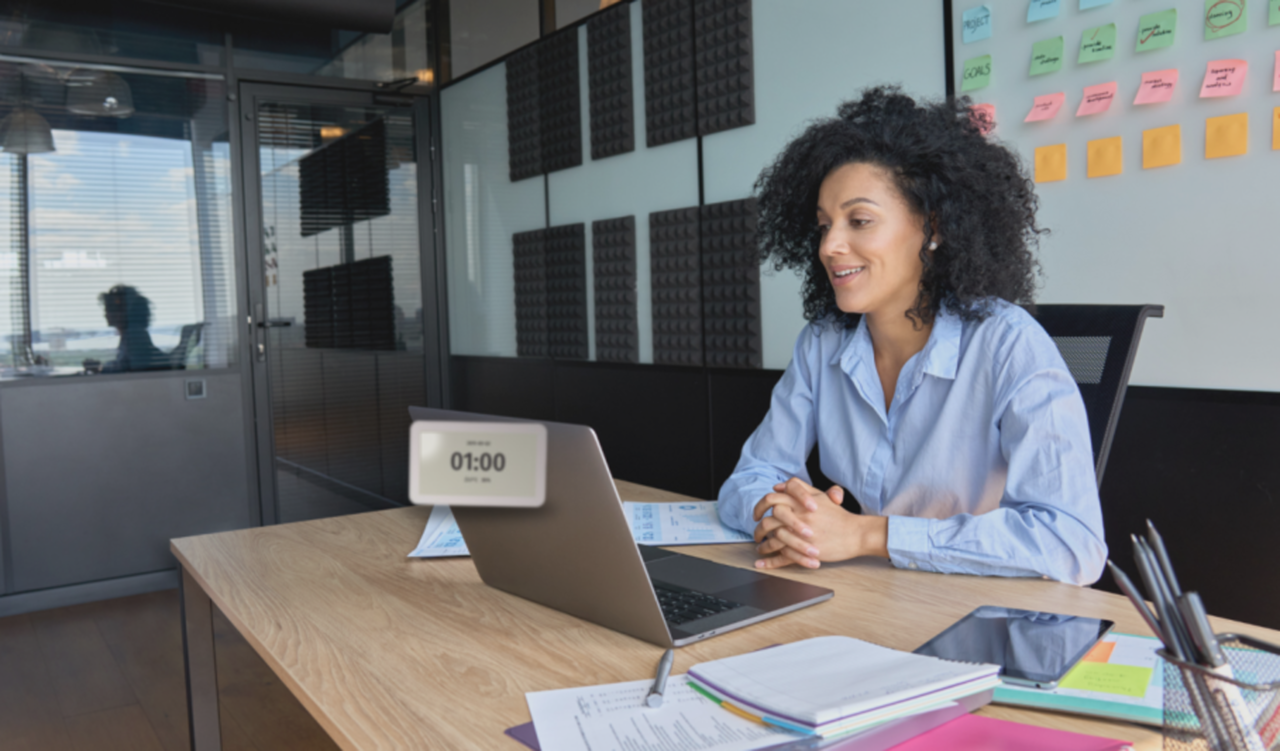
1:00
